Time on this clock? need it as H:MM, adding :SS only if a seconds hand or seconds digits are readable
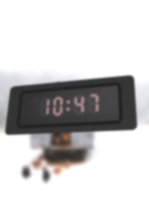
10:47
